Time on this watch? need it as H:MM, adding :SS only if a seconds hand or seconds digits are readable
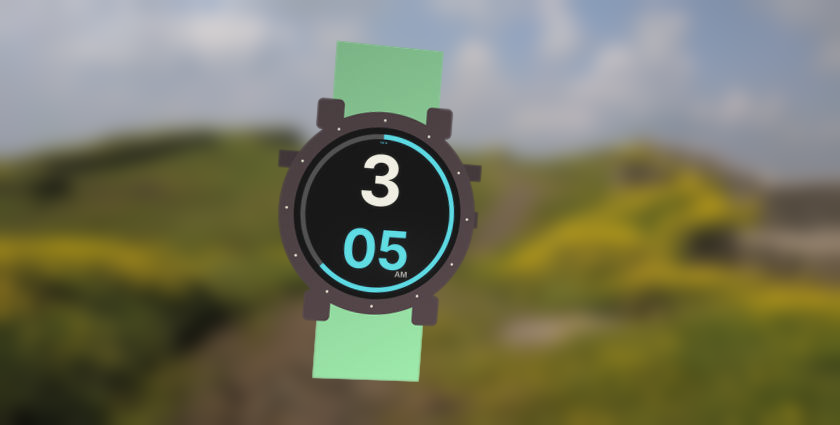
3:05
